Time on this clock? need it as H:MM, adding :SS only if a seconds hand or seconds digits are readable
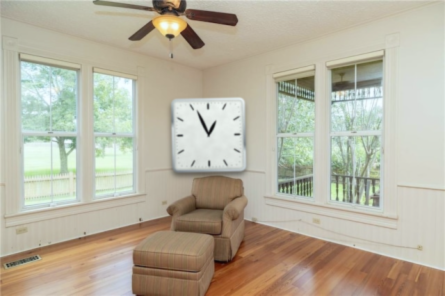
12:56
